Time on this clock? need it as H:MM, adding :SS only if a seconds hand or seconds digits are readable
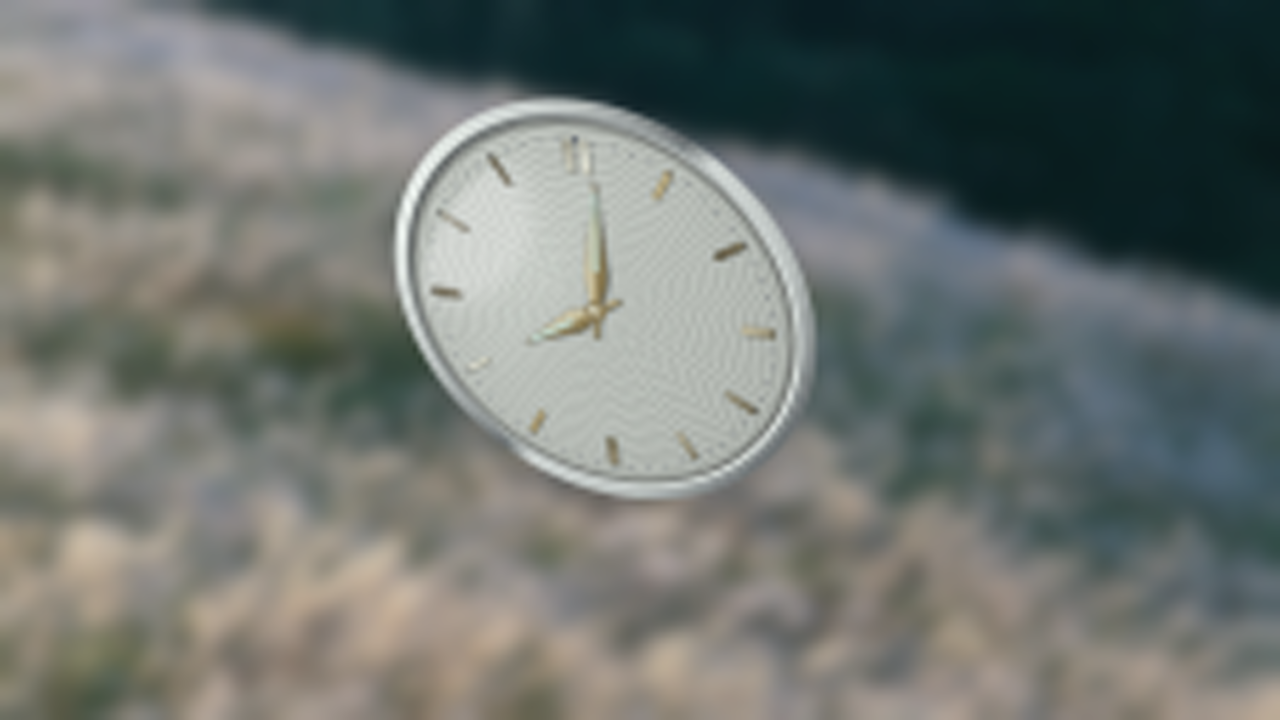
8:01
